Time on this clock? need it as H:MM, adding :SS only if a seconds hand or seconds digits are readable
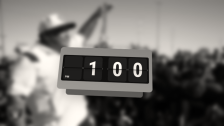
1:00
